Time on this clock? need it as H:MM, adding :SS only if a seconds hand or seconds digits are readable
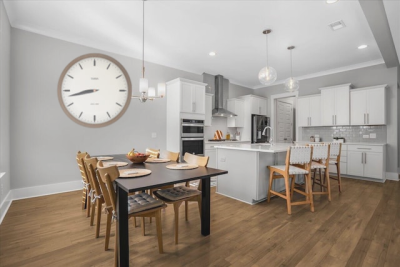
8:43
